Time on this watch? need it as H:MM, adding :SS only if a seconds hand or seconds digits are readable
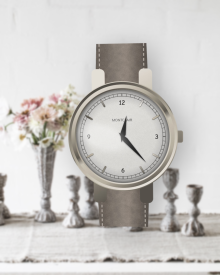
12:23
